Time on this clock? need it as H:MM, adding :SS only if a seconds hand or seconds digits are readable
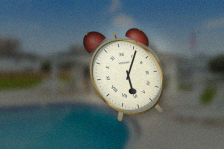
6:06
